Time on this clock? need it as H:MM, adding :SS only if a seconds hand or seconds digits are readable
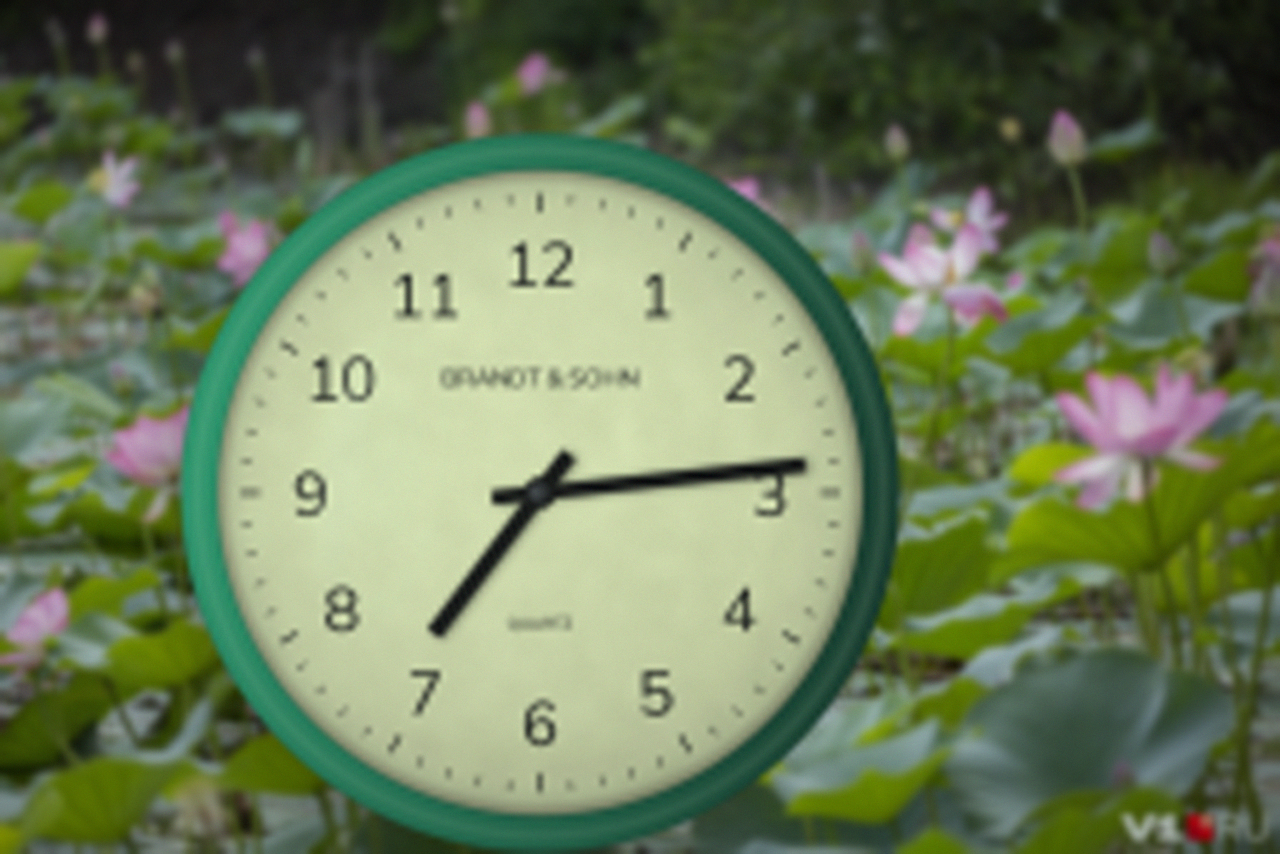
7:14
